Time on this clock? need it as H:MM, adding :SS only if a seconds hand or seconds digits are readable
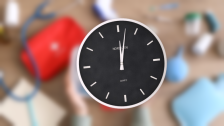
12:02
